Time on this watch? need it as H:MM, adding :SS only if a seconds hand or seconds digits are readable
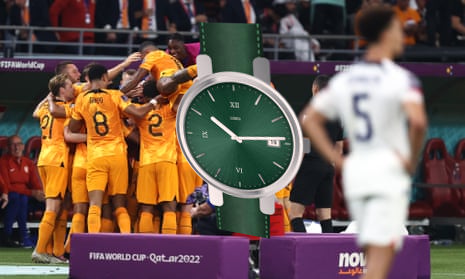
10:14
